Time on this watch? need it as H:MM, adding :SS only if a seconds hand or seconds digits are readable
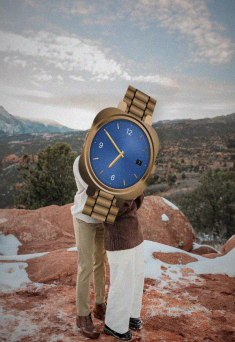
6:50
